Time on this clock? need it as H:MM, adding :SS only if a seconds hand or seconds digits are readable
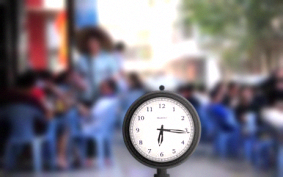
6:16
